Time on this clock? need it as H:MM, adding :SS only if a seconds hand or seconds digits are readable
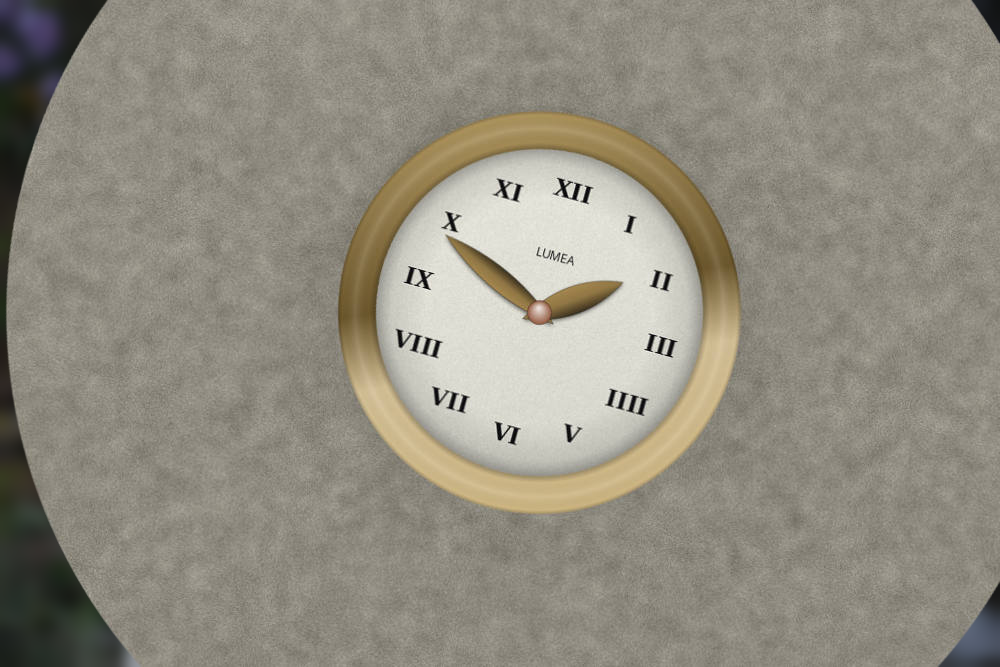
1:49
